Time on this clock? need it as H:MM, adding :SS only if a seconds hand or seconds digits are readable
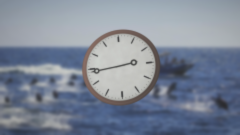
2:44
